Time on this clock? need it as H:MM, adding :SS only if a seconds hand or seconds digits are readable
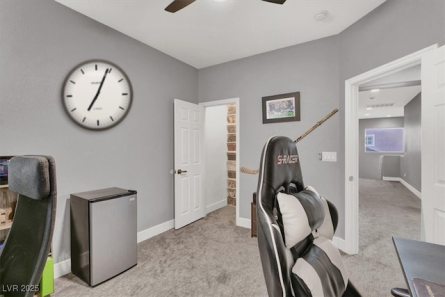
7:04
